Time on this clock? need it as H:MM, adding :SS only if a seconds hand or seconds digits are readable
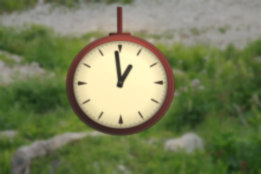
12:59
